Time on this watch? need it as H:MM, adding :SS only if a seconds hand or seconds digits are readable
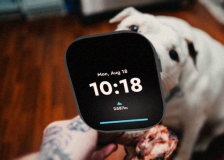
10:18
